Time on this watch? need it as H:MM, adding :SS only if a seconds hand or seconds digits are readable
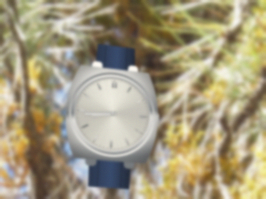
8:44
